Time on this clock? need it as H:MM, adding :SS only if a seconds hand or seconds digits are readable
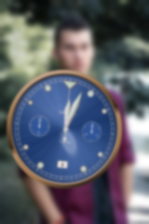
12:03
